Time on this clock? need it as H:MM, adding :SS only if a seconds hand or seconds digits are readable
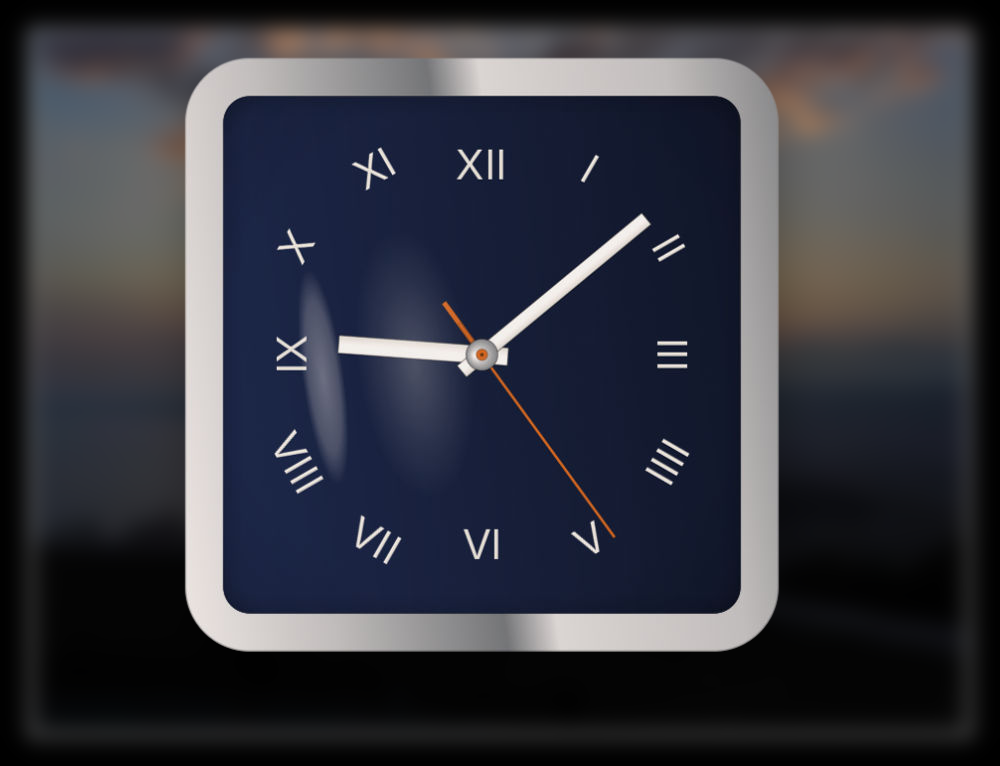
9:08:24
